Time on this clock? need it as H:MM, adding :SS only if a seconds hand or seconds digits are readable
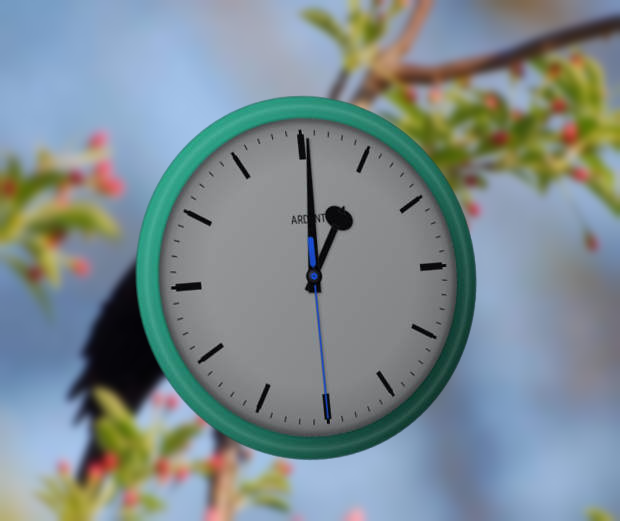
1:00:30
